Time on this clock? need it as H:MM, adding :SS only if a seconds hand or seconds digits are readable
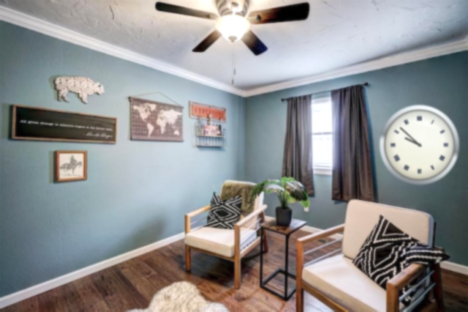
9:52
